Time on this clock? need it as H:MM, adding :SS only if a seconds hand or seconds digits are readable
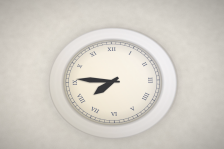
7:46
